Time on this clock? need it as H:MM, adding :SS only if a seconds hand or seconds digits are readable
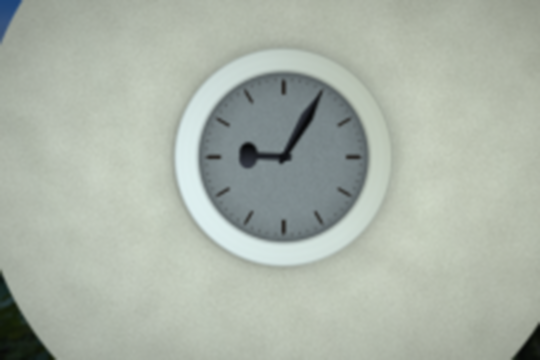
9:05
